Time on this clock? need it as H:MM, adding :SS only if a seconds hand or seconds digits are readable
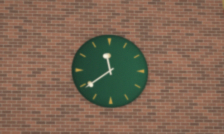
11:39
